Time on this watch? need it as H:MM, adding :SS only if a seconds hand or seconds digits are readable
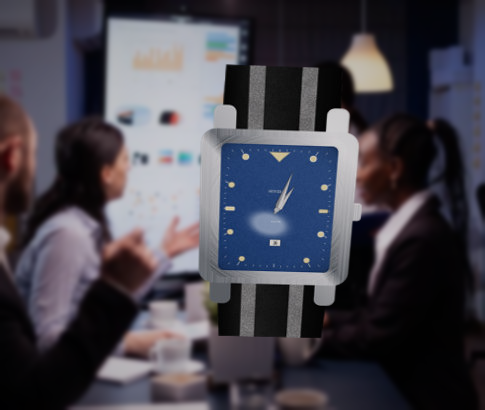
1:03
